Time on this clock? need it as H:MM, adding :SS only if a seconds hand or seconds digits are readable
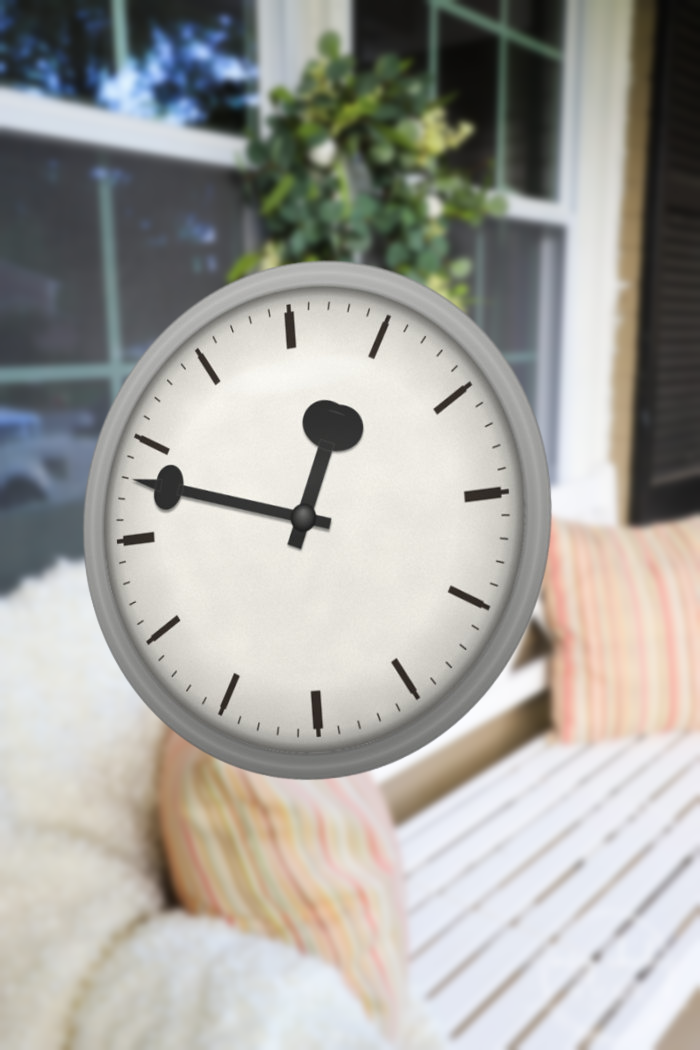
12:48
